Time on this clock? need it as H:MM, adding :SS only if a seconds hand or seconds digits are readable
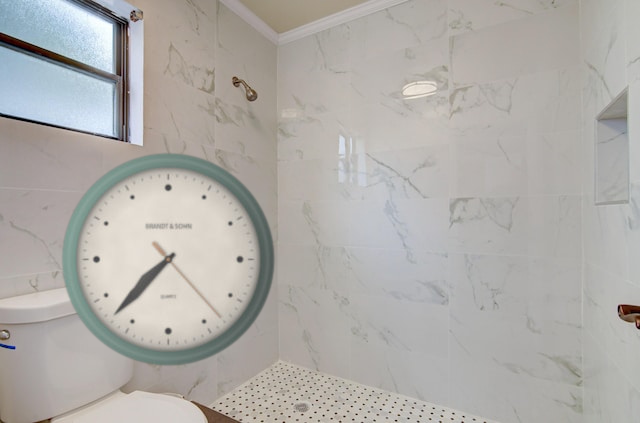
7:37:23
